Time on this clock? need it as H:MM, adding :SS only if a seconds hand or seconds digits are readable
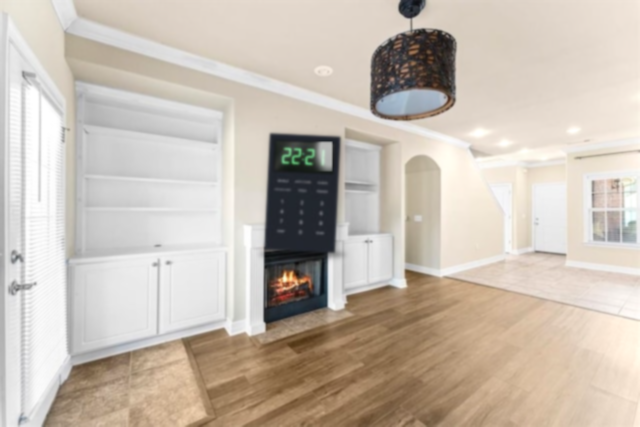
22:21
